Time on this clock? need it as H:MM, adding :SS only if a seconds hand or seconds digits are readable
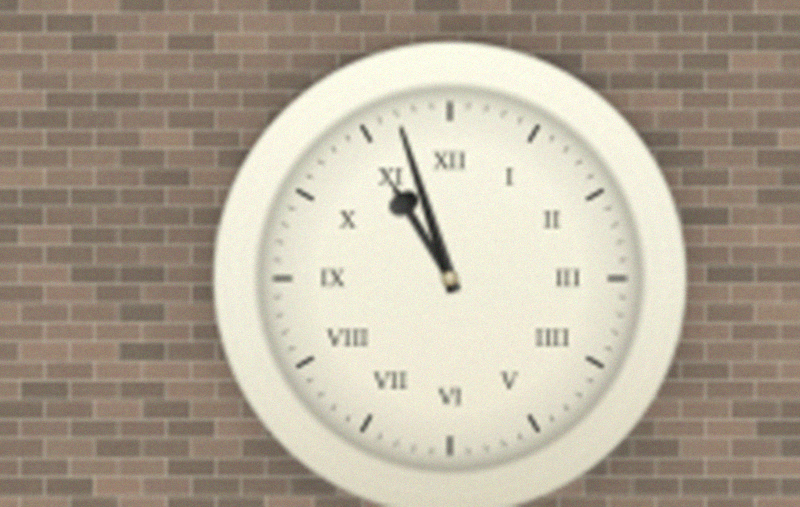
10:57
